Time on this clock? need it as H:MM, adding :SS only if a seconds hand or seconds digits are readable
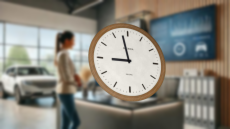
8:58
